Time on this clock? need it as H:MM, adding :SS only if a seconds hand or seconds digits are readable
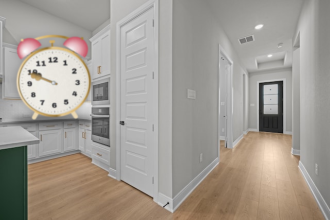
9:49
